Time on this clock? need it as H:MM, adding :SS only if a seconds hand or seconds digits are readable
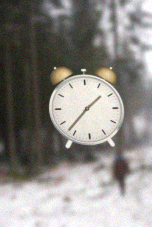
1:37
